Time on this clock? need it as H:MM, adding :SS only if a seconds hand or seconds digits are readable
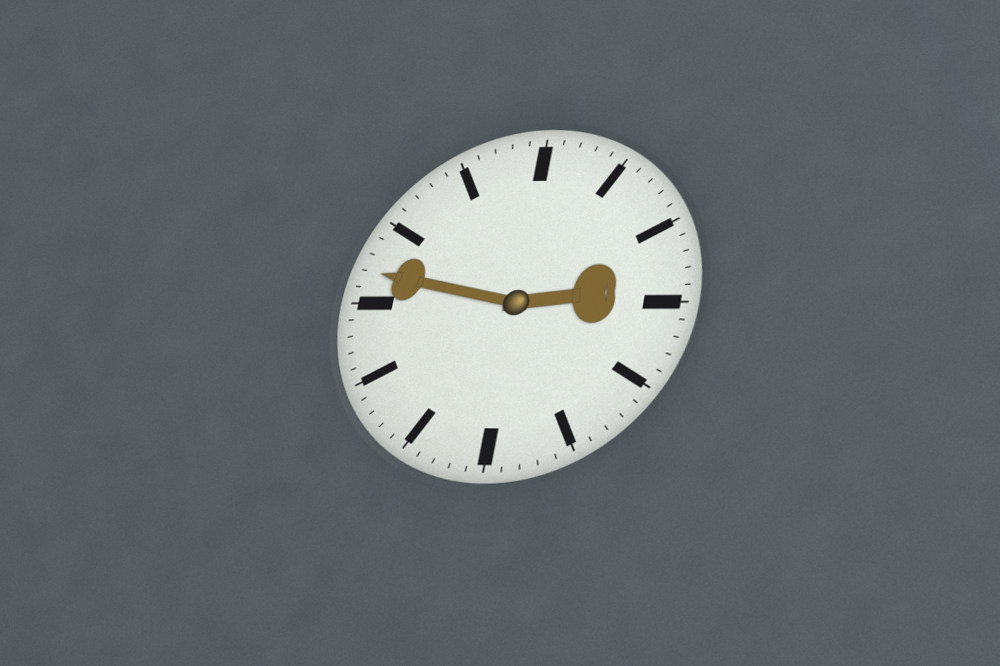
2:47
